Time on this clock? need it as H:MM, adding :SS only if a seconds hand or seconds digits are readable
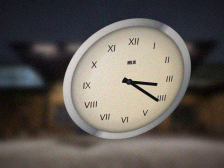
3:21
